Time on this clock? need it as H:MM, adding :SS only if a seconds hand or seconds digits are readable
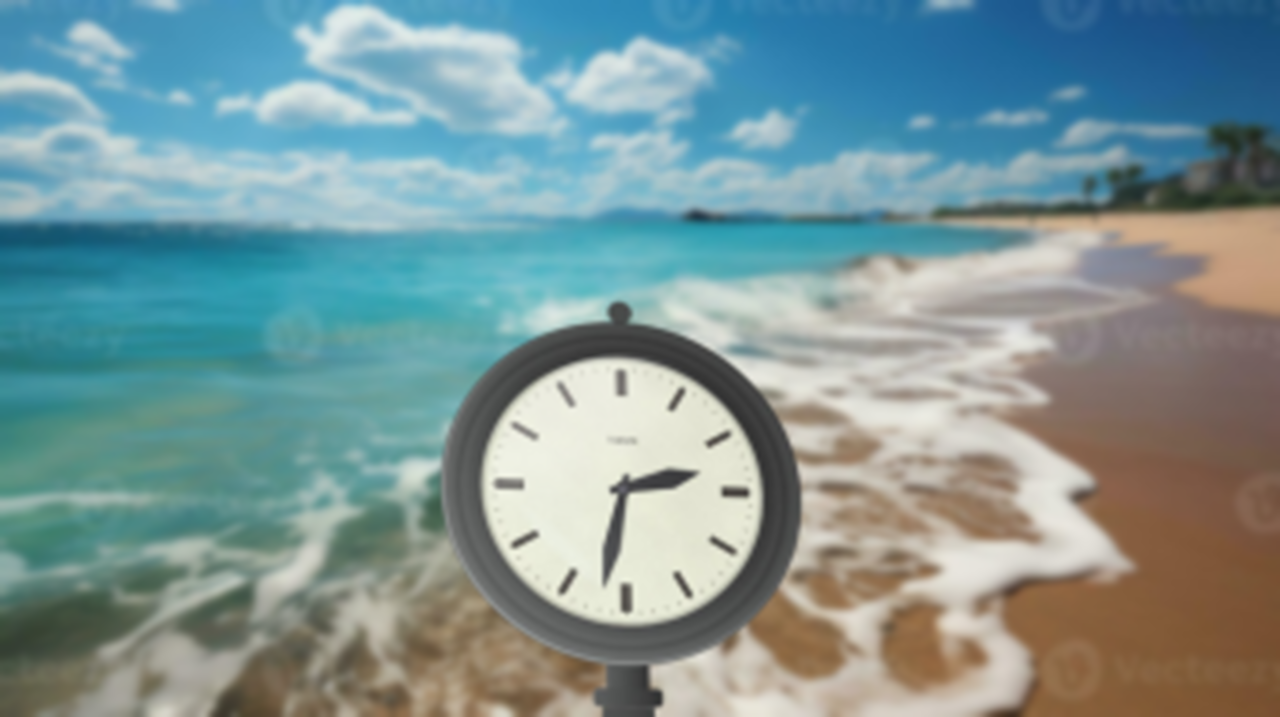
2:32
